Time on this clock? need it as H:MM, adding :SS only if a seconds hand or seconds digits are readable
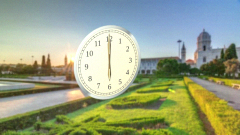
6:00
